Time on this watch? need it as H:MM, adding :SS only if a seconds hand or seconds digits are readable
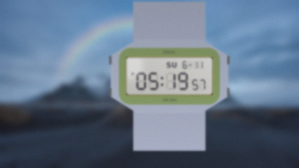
5:19:57
